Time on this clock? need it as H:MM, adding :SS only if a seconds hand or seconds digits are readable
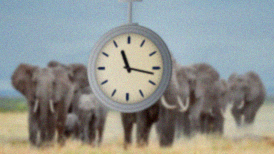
11:17
